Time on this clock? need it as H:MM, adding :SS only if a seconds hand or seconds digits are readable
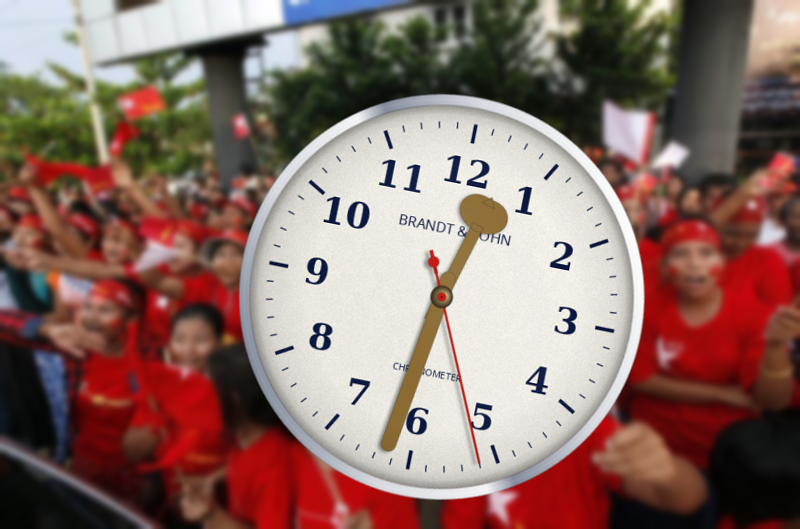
12:31:26
